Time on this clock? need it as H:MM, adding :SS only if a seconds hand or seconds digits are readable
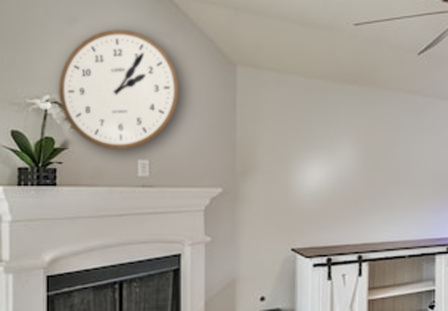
2:06
